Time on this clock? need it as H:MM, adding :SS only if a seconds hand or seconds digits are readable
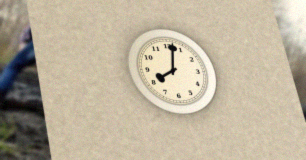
8:02
